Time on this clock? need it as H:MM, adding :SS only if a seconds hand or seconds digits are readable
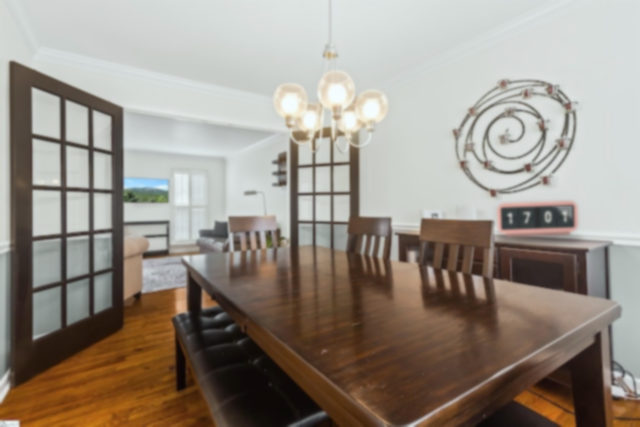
17:01
